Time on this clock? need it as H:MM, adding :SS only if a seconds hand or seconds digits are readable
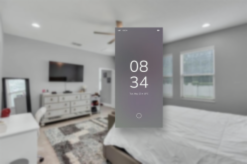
8:34
